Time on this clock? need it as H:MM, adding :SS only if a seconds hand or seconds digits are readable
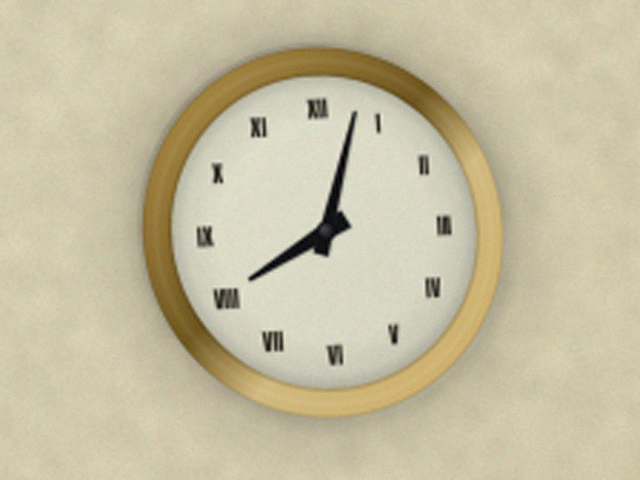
8:03
